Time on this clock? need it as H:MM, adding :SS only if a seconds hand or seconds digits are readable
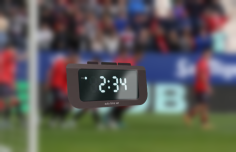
2:34
